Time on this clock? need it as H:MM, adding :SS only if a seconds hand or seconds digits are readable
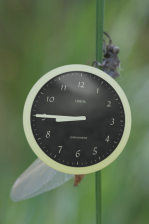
8:45
